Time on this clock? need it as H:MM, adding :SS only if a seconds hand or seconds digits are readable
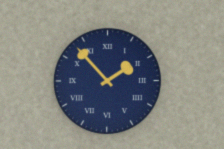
1:53
